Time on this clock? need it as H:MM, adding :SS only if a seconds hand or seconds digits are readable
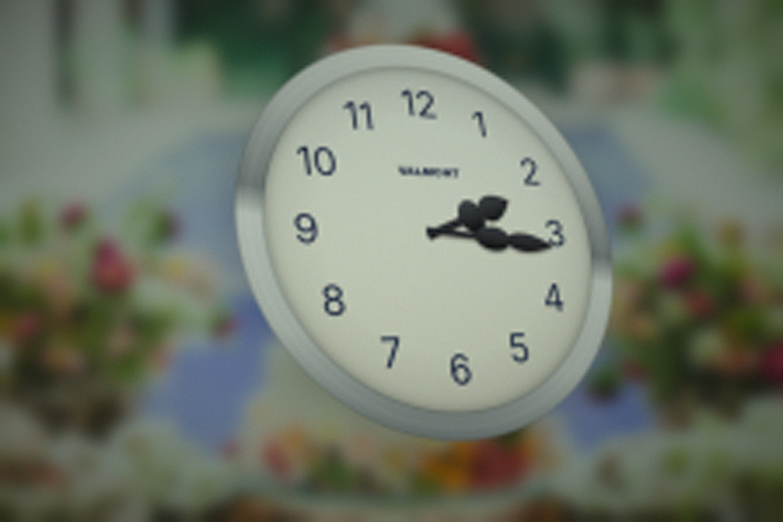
2:16
